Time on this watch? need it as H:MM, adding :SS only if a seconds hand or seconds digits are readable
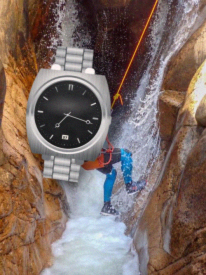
7:17
